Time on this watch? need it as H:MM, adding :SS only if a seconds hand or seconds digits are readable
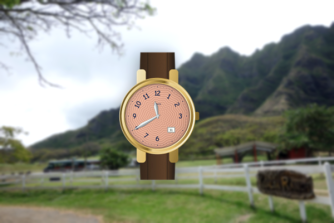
11:40
